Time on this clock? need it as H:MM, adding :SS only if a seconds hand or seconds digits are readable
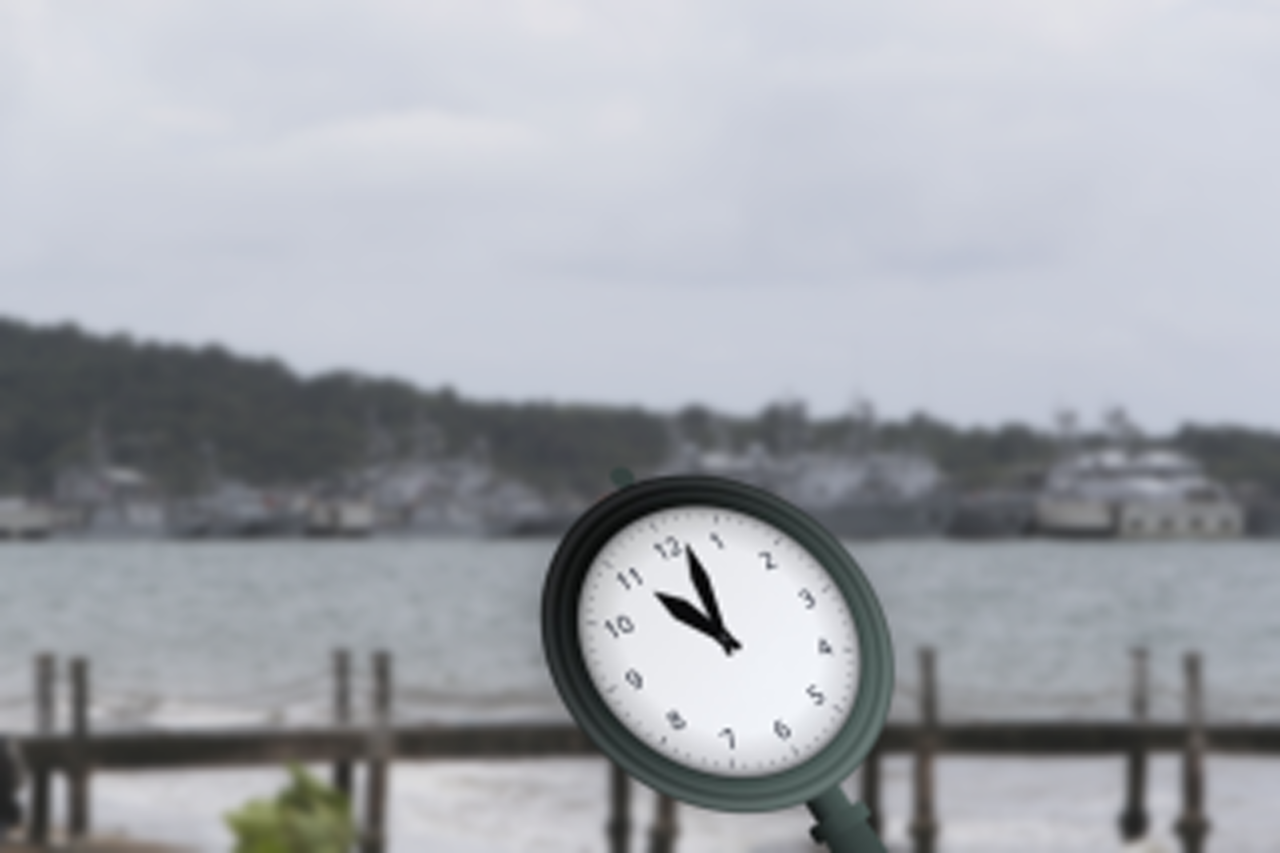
11:02
